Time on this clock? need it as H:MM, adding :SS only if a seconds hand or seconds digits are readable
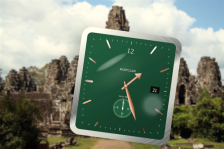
1:26
